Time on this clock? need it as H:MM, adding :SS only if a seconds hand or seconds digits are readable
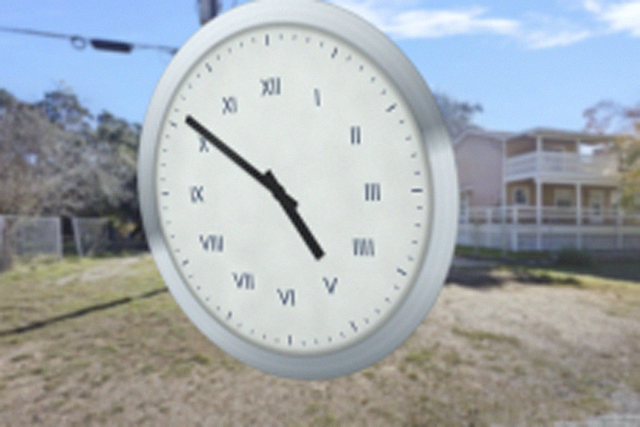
4:51
